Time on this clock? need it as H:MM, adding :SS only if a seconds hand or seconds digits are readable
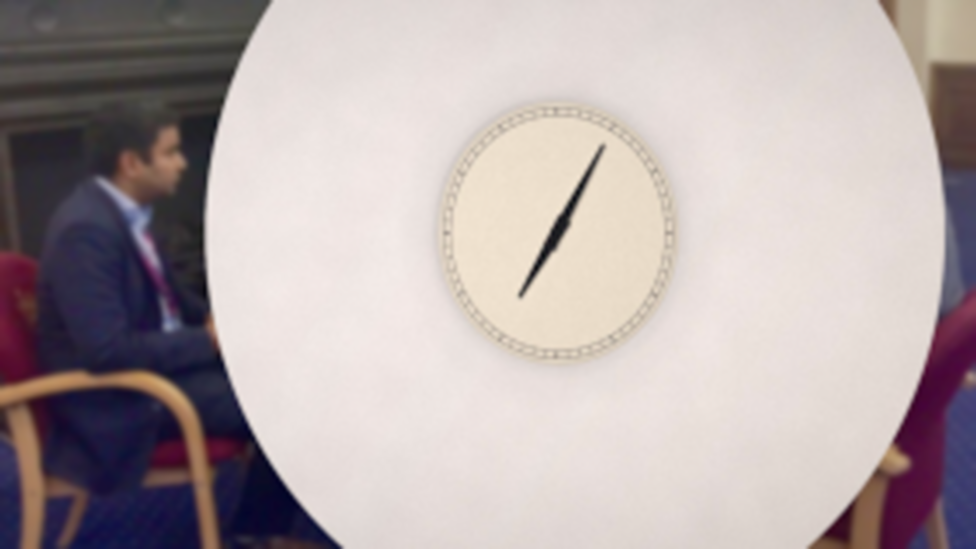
7:05
